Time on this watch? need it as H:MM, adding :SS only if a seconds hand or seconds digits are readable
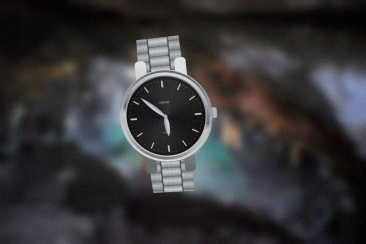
5:52
